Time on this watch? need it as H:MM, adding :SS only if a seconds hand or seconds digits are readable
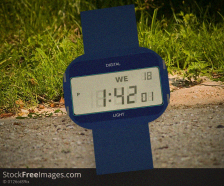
1:42:01
